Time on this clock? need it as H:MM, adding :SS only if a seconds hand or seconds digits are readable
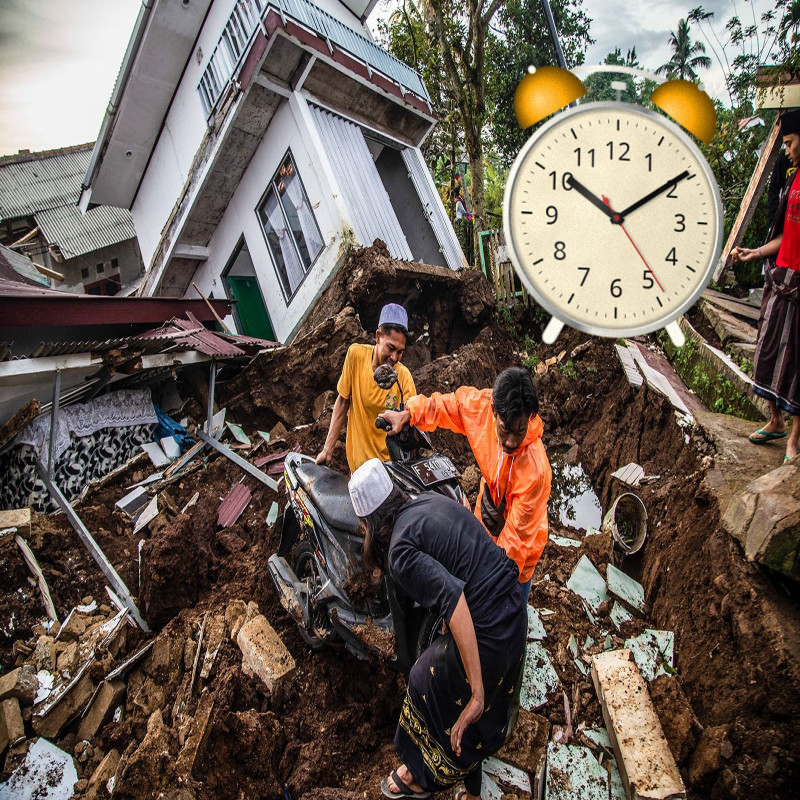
10:09:24
